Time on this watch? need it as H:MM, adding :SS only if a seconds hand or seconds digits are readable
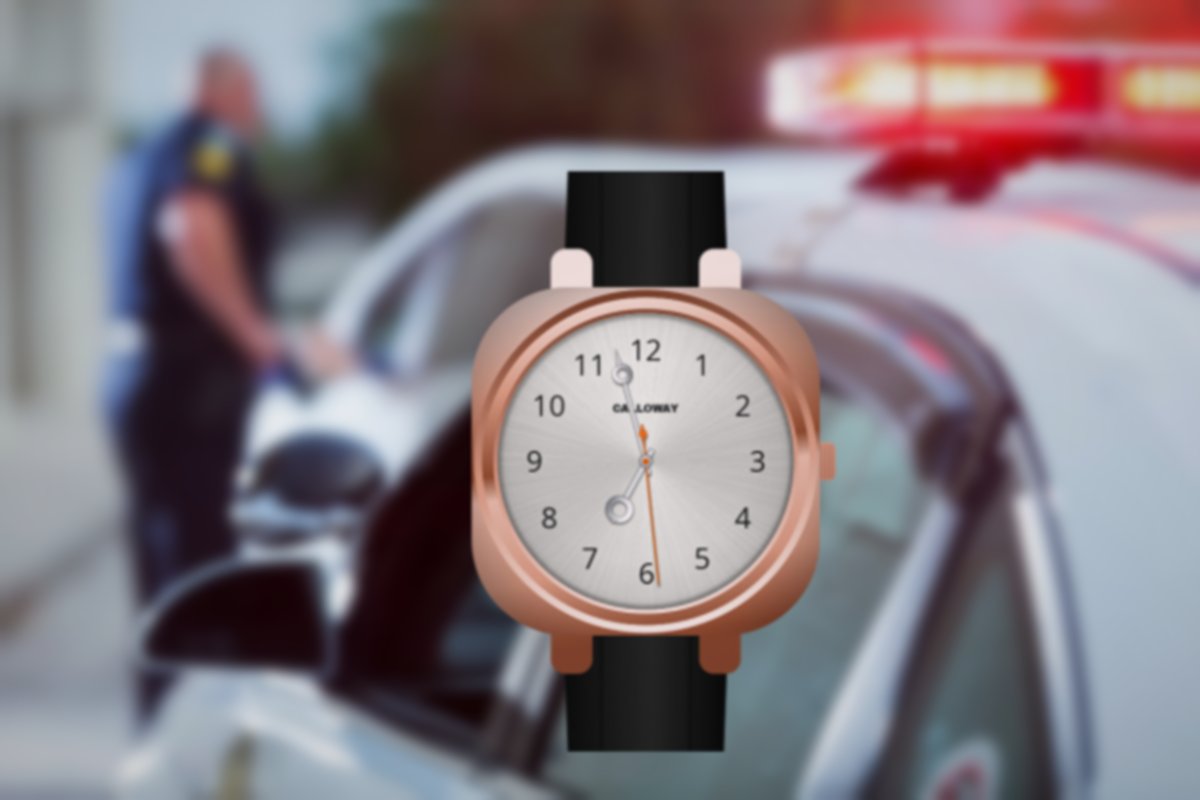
6:57:29
